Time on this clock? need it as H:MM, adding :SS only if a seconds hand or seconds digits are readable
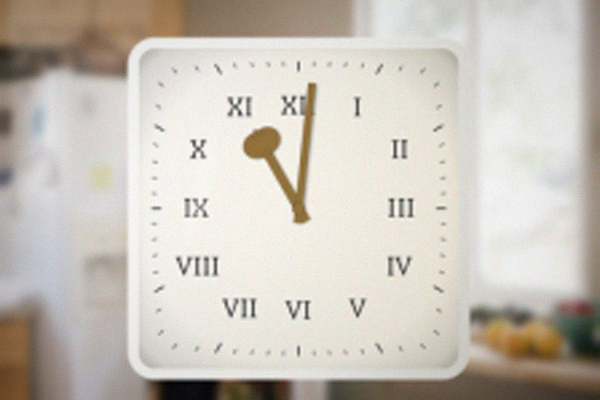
11:01
